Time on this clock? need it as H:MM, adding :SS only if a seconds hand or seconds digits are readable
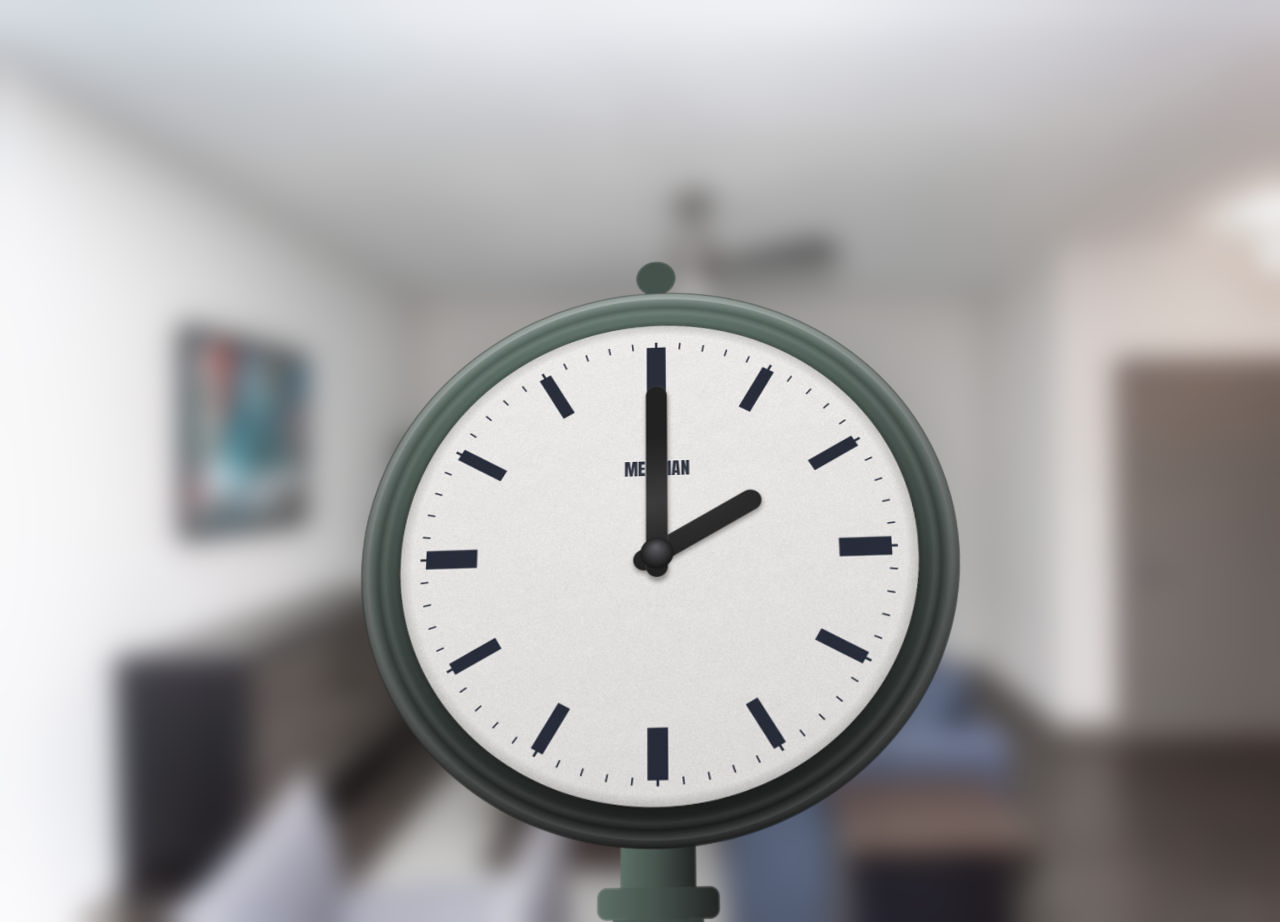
2:00
